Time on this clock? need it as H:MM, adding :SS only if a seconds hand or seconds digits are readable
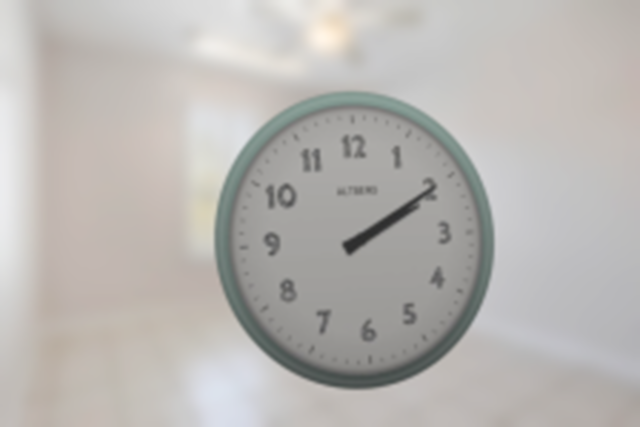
2:10
